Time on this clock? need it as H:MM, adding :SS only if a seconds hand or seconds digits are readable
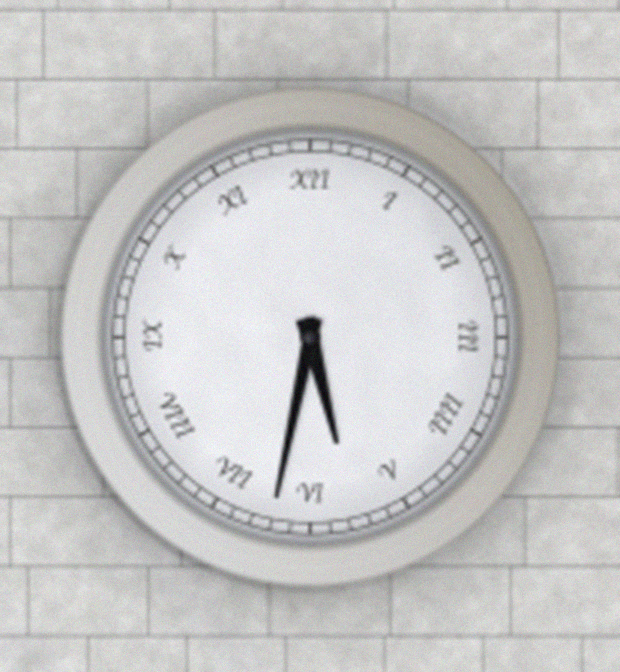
5:32
